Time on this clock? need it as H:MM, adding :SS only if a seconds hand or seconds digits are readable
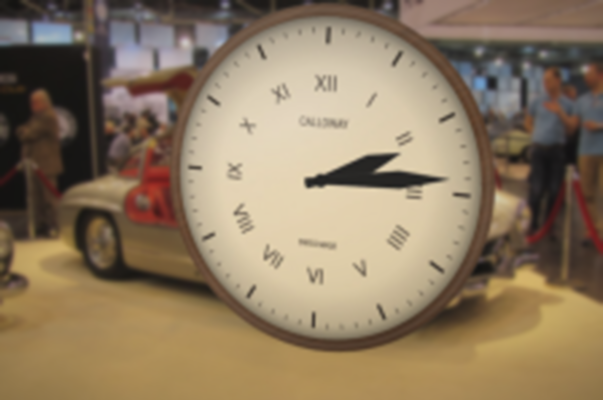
2:14
